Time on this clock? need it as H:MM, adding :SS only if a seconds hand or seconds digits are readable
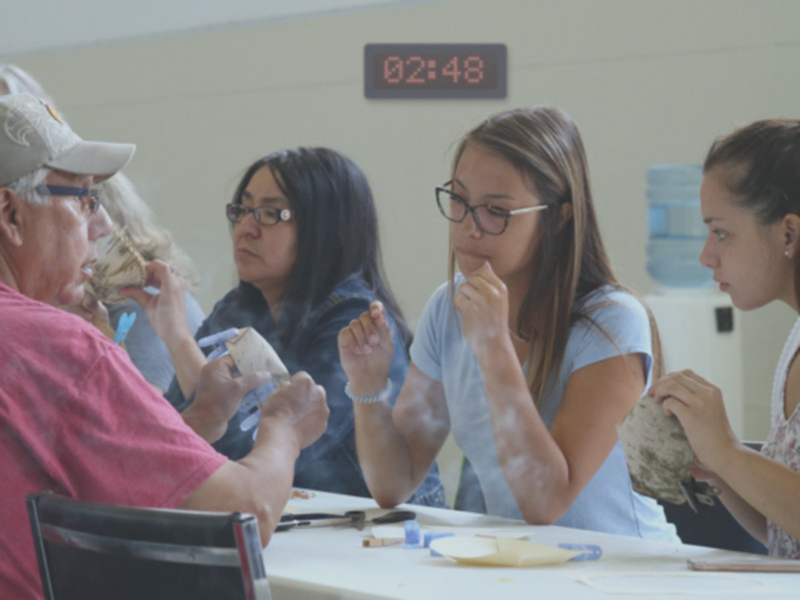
2:48
